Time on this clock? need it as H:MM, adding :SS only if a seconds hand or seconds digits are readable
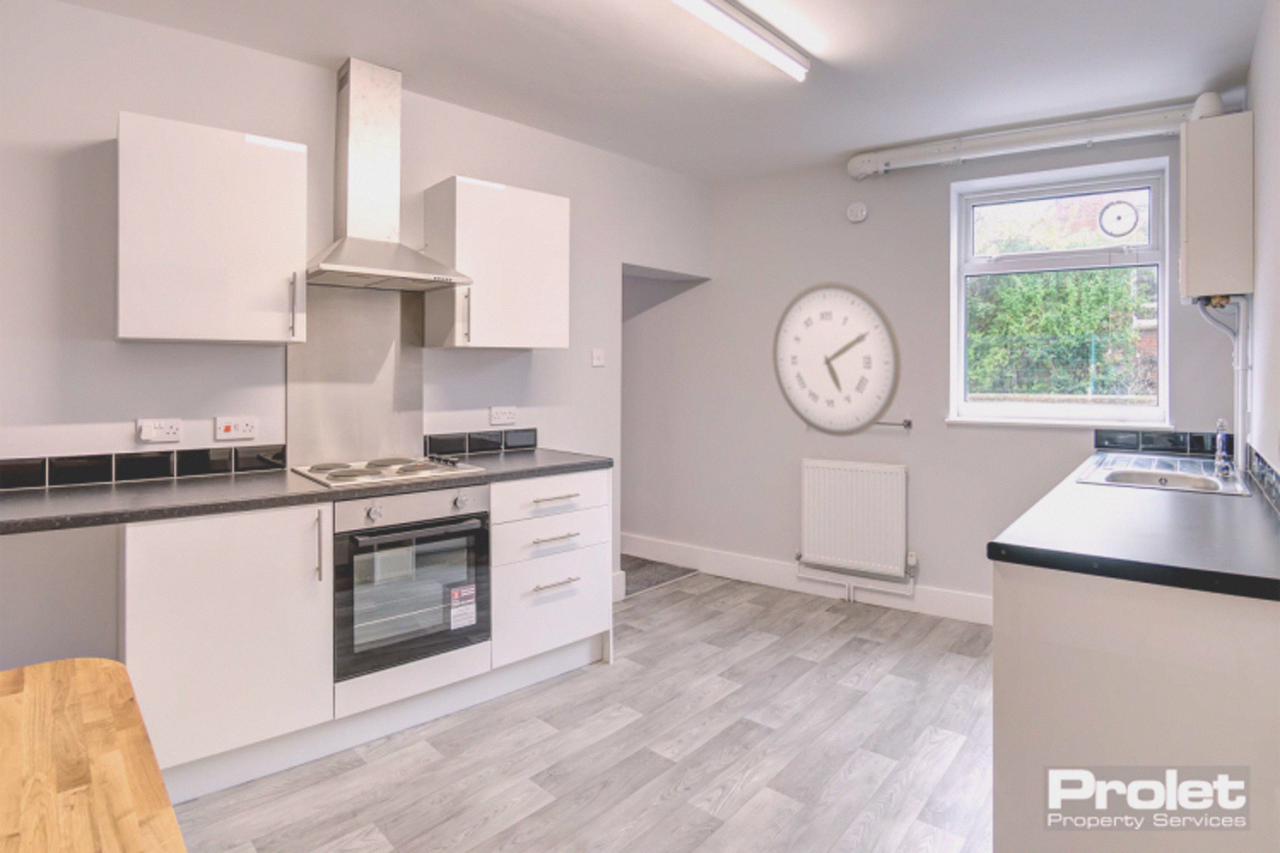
5:10
